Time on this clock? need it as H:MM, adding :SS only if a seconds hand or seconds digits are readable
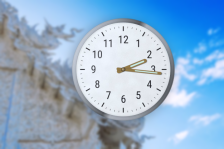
2:16
